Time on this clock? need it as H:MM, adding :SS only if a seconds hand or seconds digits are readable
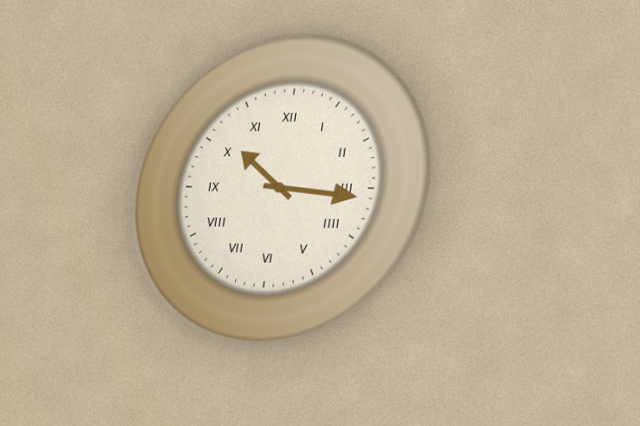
10:16
